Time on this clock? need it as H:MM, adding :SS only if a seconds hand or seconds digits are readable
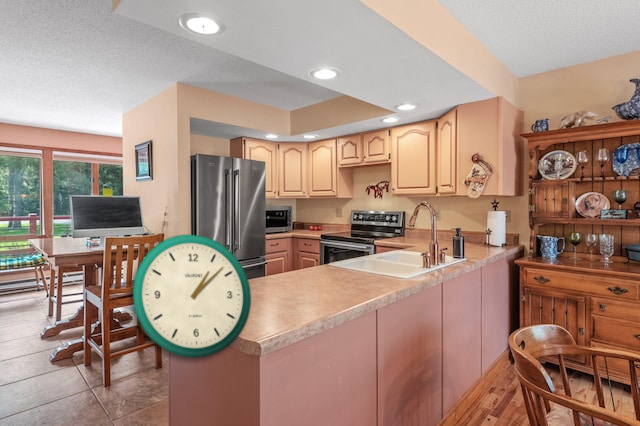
1:08
